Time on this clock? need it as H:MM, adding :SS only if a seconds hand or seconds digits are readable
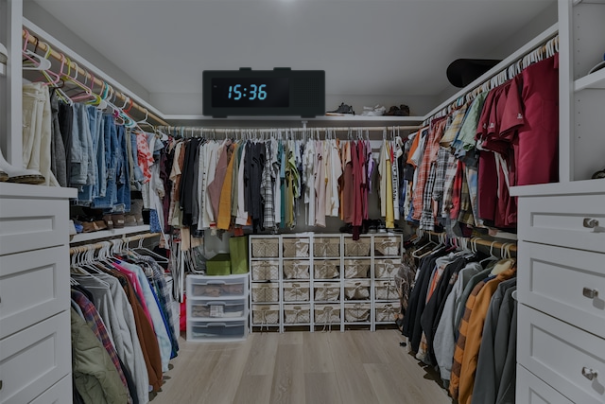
15:36
